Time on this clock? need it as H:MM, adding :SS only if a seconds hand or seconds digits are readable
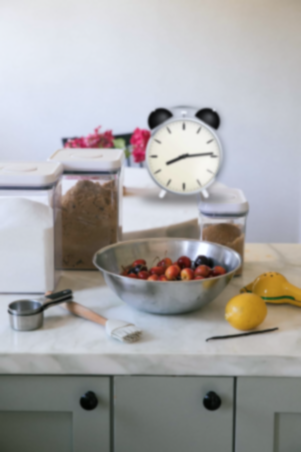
8:14
